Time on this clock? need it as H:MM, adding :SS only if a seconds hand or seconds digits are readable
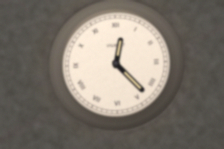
12:23
